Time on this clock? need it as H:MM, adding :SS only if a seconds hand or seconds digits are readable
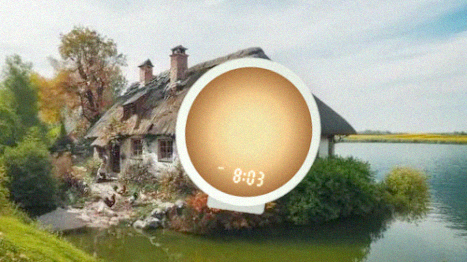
8:03
